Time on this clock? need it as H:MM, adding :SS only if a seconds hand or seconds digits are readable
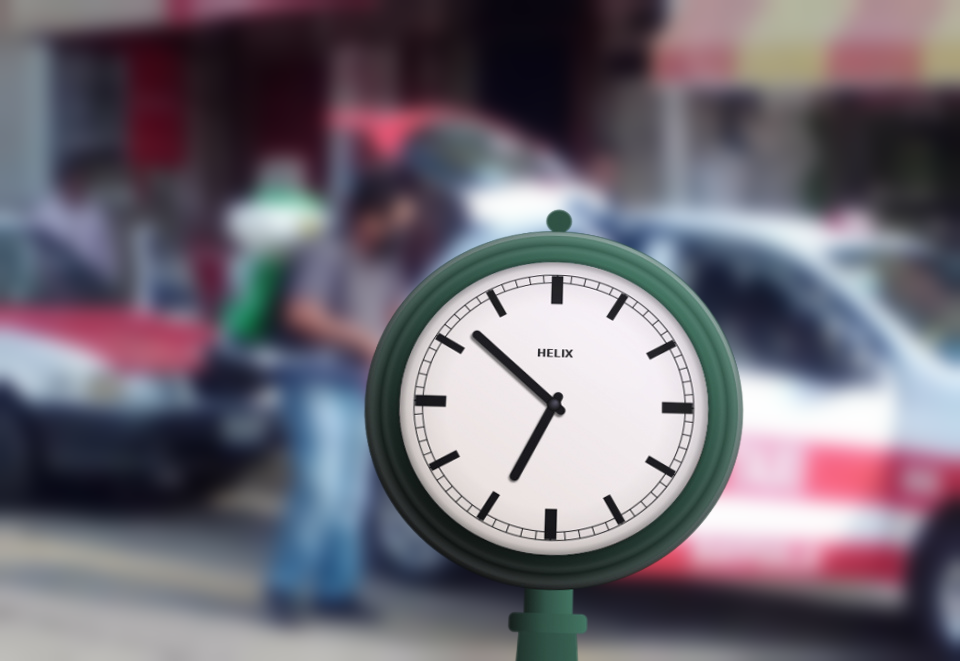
6:52
